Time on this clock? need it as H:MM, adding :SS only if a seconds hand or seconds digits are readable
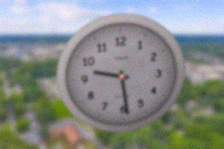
9:29
